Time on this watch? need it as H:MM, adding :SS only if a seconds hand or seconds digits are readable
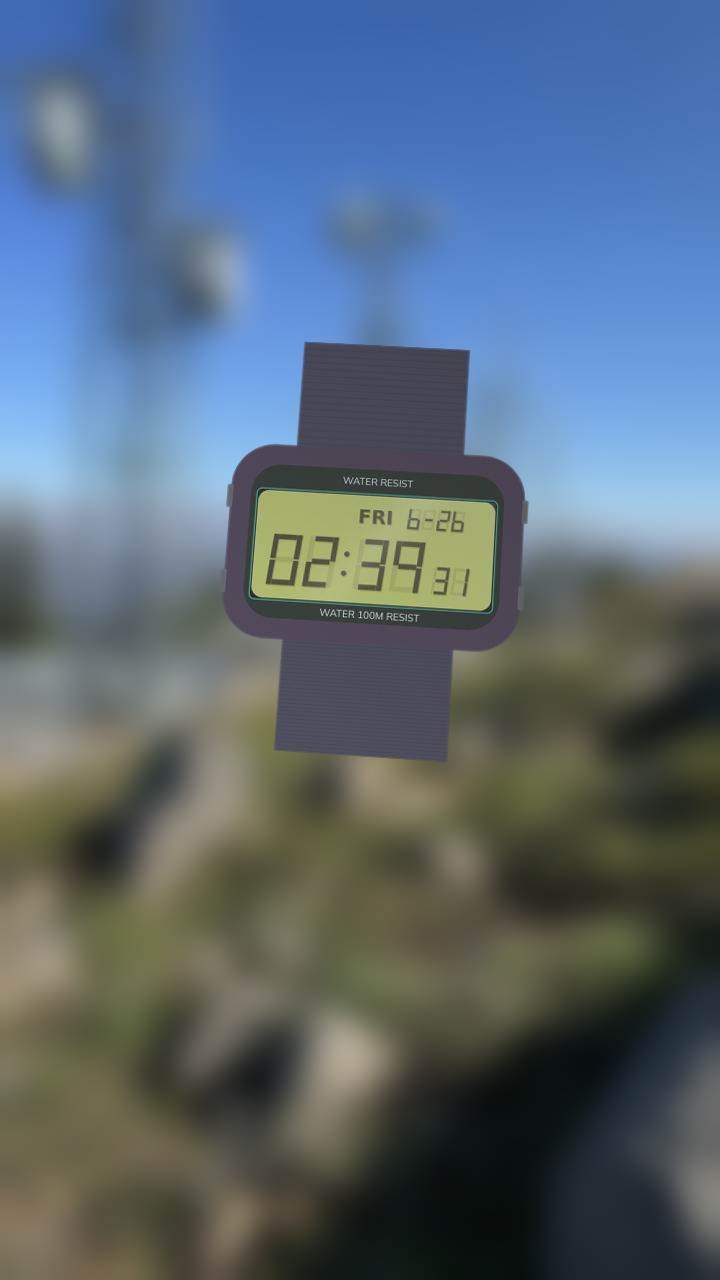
2:39:31
